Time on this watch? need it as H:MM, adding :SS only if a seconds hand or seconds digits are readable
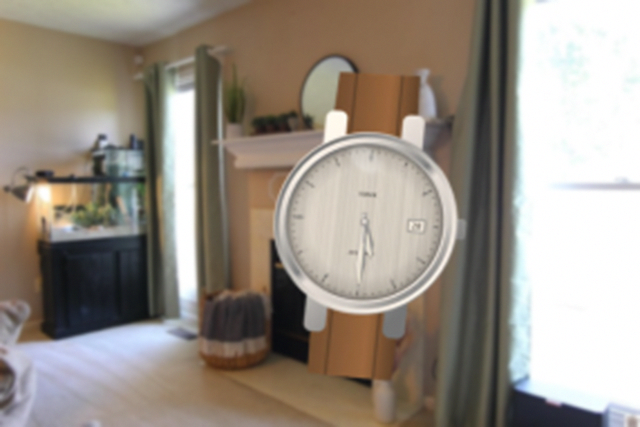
5:30
